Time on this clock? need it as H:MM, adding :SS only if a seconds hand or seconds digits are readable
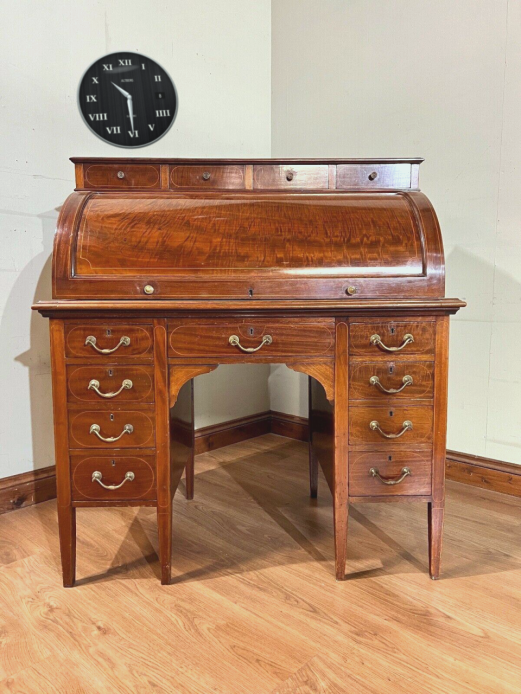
10:30
